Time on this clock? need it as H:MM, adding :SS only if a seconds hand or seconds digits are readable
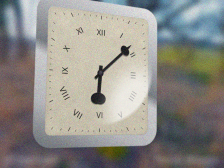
6:08
